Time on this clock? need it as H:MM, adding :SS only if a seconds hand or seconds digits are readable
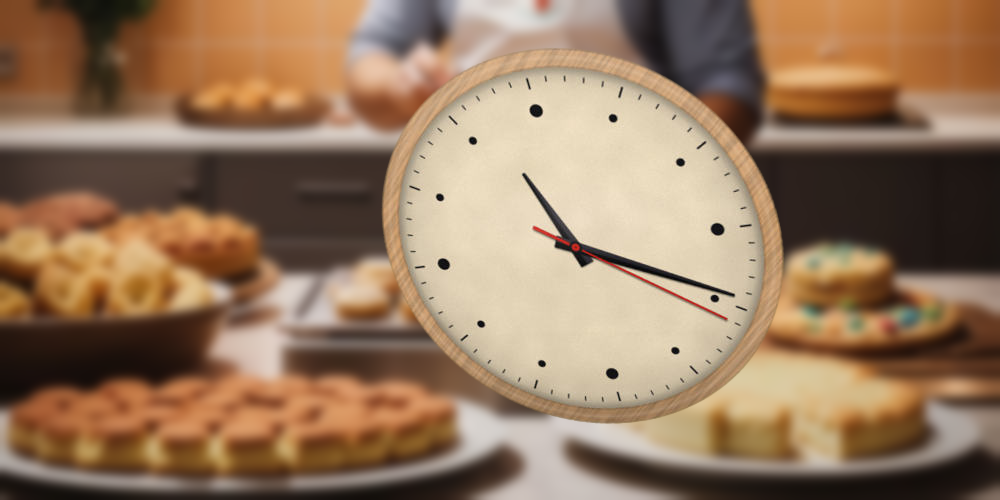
11:19:21
